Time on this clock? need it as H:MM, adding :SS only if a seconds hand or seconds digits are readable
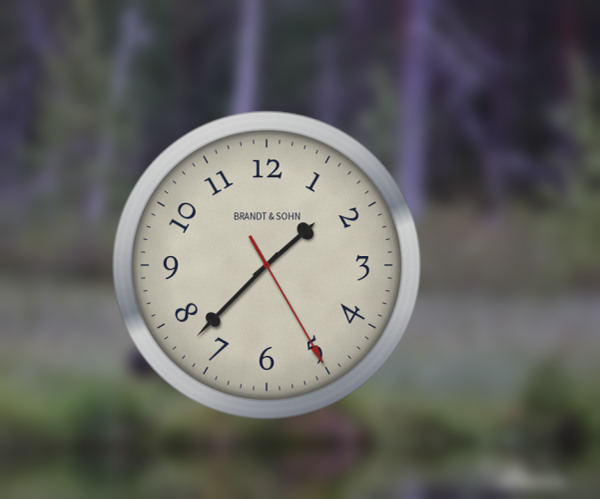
1:37:25
